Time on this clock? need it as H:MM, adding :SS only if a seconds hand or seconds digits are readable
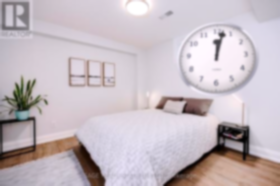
12:02
